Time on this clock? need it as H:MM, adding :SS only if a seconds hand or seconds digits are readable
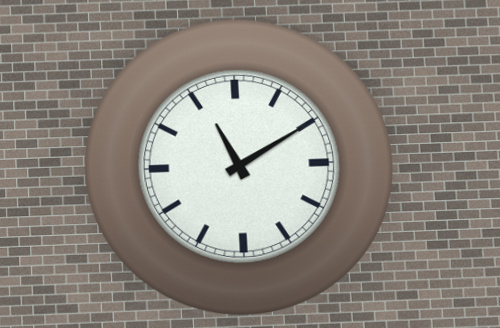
11:10
